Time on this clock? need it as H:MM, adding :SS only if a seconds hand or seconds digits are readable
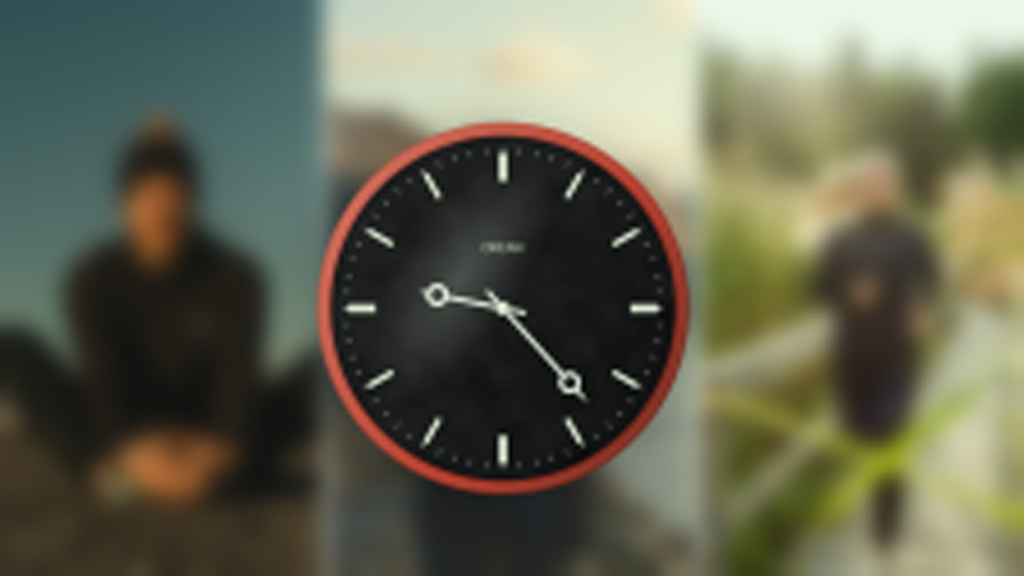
9:23
